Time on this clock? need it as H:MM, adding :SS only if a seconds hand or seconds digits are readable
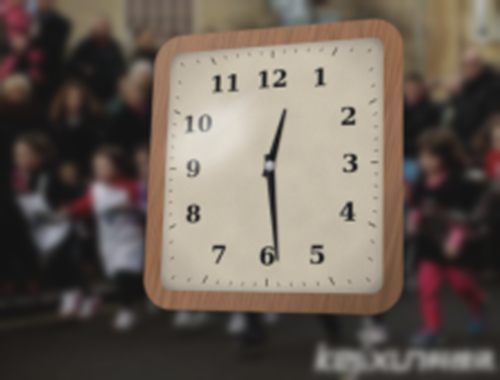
12:29
